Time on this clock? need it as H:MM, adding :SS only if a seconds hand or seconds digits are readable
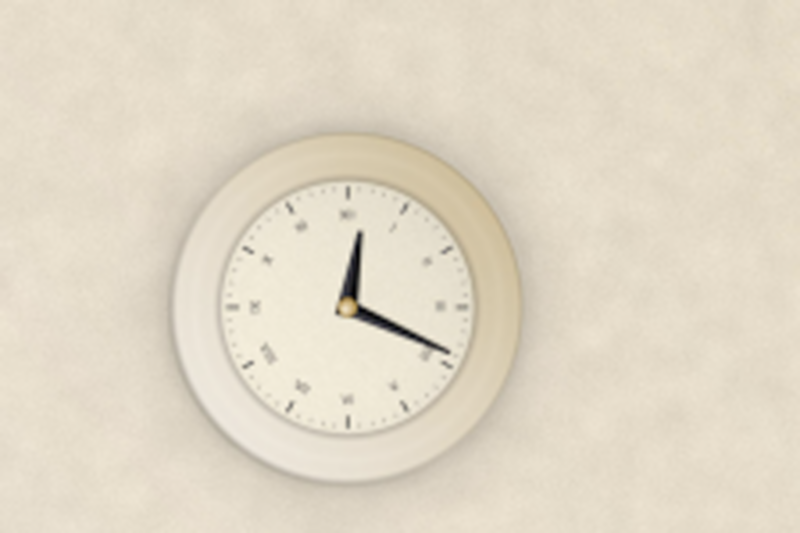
12:19
